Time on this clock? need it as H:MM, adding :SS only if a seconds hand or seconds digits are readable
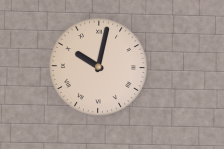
10:02
